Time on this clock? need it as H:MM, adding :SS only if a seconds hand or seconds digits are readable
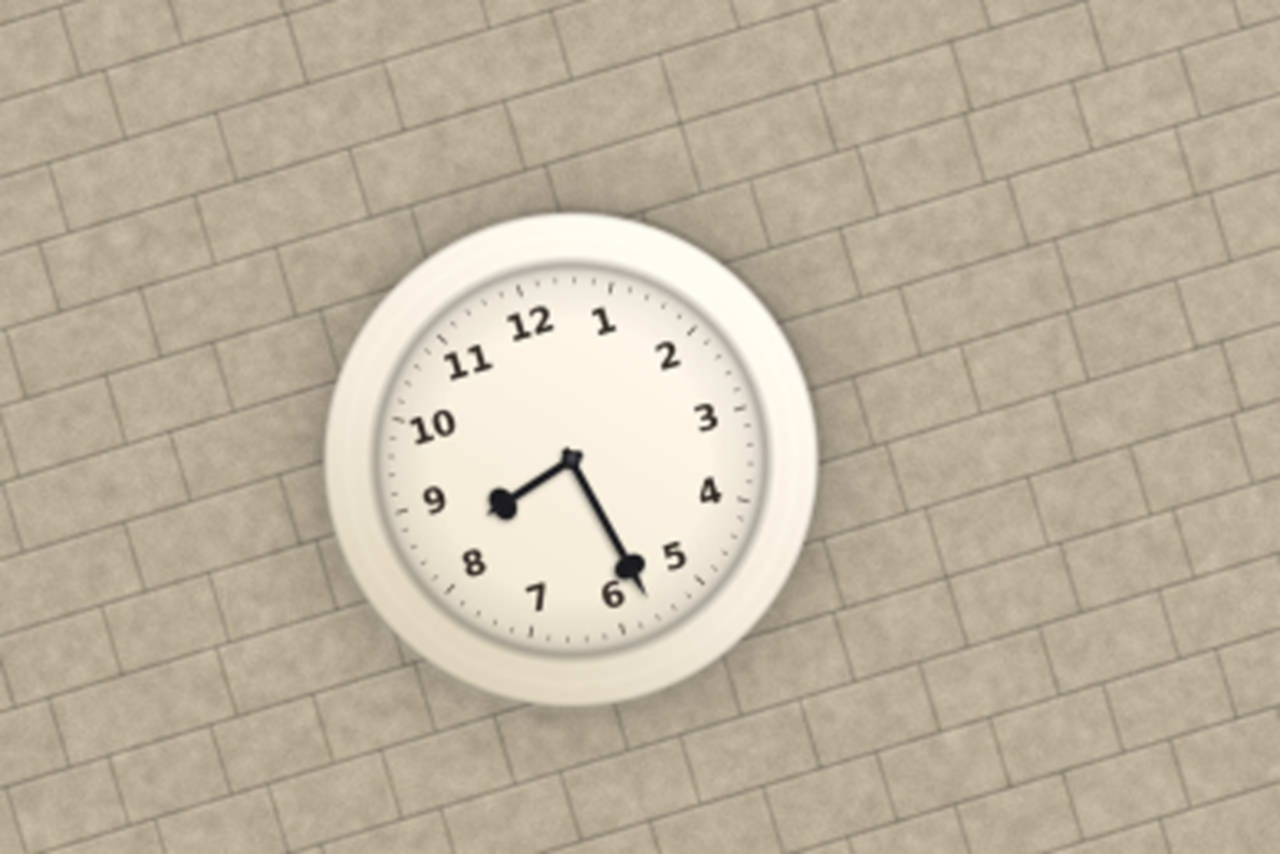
8:28
